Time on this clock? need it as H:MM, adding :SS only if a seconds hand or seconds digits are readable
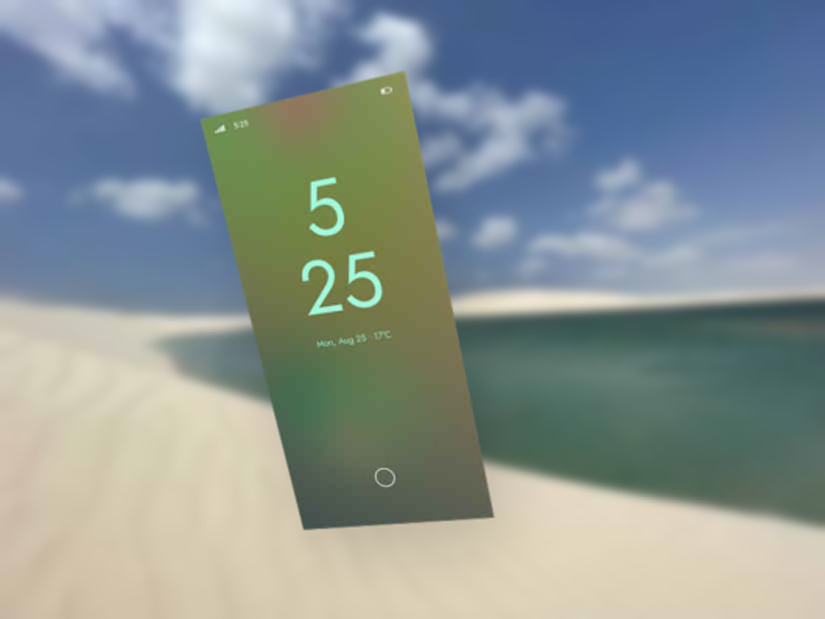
5:25
